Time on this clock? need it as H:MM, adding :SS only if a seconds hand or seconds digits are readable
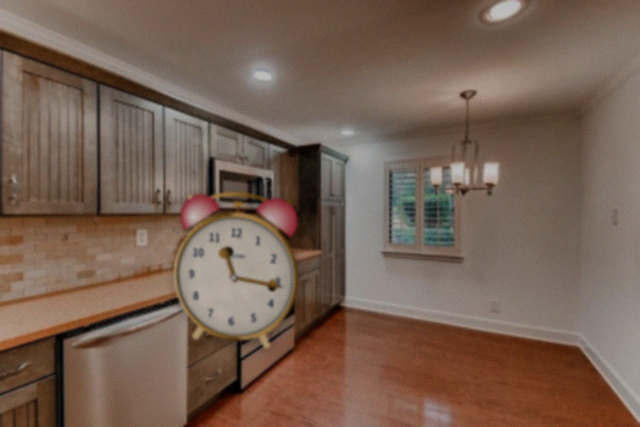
11:16
